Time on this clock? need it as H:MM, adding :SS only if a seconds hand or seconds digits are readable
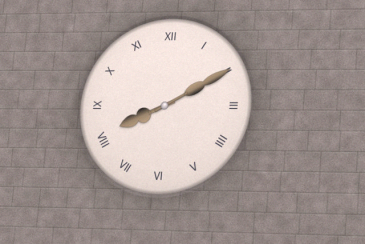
8:10
